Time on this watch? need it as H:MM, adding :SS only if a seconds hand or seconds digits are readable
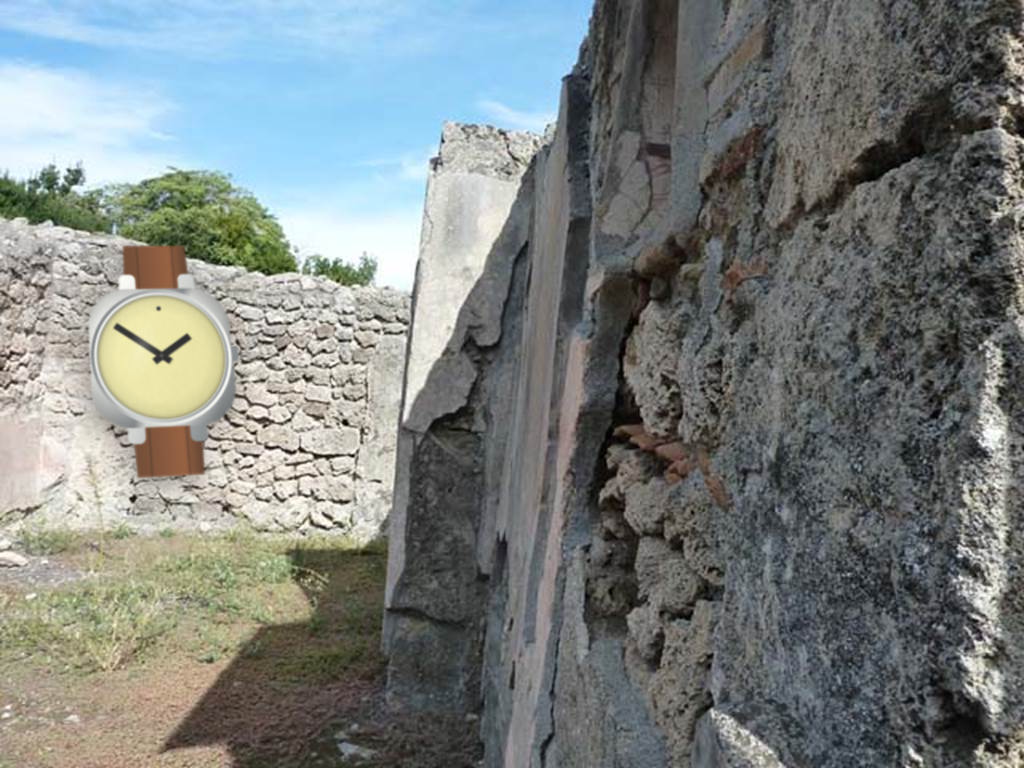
1:51
